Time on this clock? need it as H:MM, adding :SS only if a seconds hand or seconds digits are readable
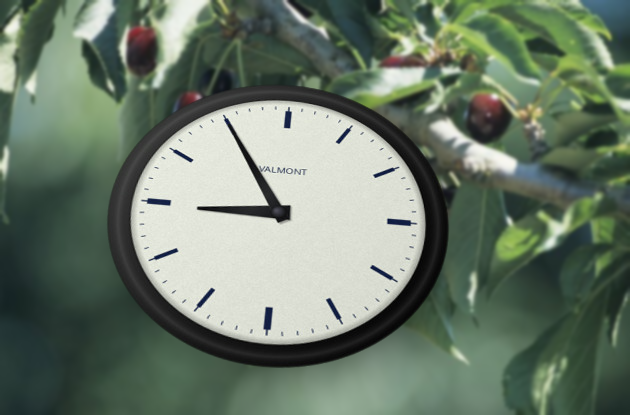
8:55
